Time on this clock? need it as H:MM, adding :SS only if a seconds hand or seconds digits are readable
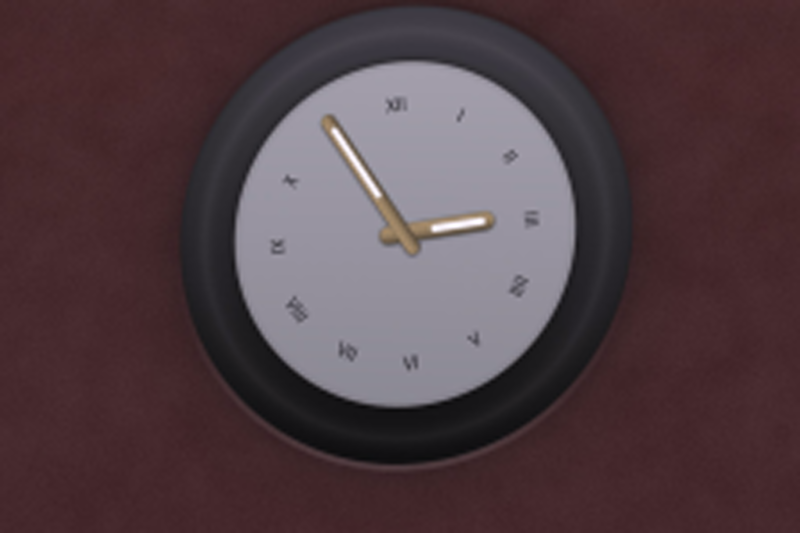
2:55
